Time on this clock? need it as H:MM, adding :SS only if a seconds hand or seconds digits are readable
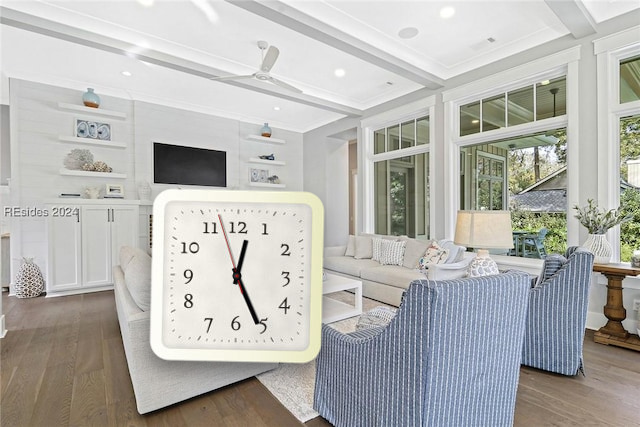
12:25:57
